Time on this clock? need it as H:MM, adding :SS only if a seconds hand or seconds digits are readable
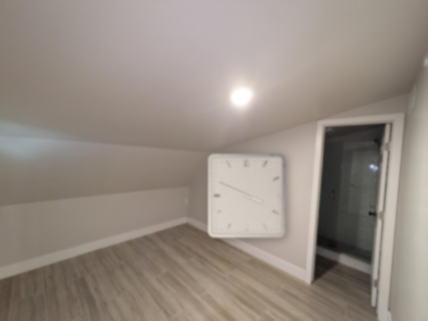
3:49
